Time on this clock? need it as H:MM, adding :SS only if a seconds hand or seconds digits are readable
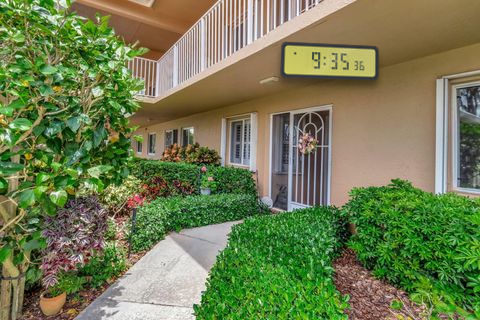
9:35:36
